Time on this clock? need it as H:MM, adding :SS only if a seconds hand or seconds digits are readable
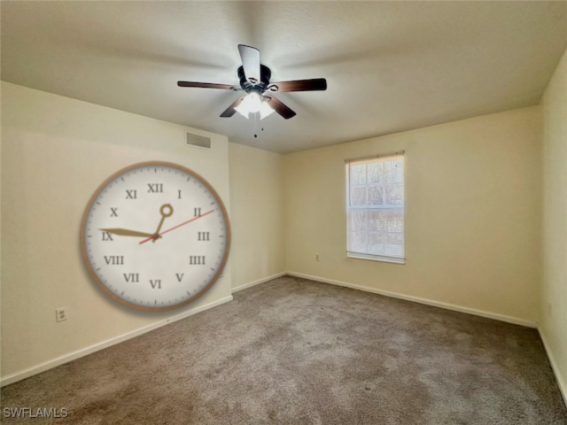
12:46:11
